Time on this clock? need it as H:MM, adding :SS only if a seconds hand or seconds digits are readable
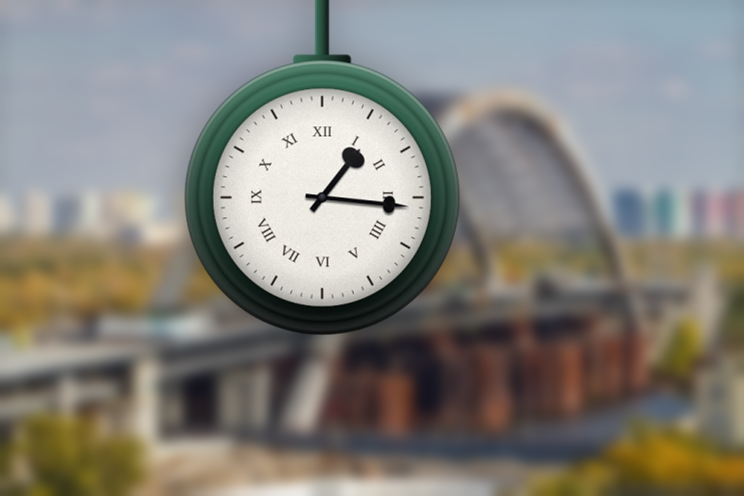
1:16
